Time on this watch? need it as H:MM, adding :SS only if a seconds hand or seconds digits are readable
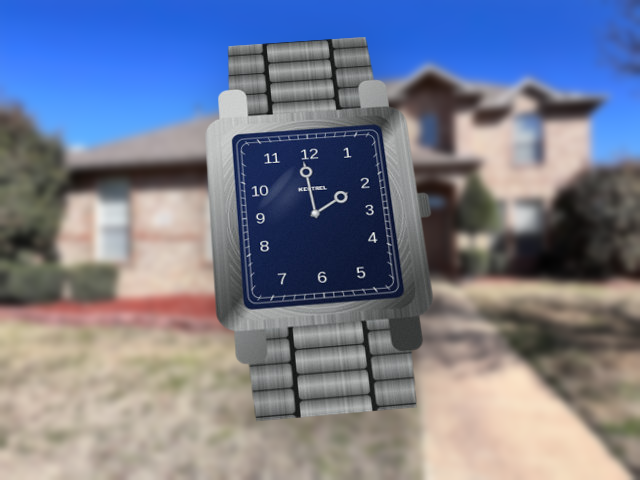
1:59
